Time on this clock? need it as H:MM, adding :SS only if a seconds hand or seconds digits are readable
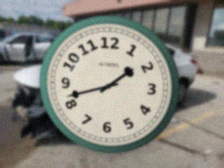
1:42
